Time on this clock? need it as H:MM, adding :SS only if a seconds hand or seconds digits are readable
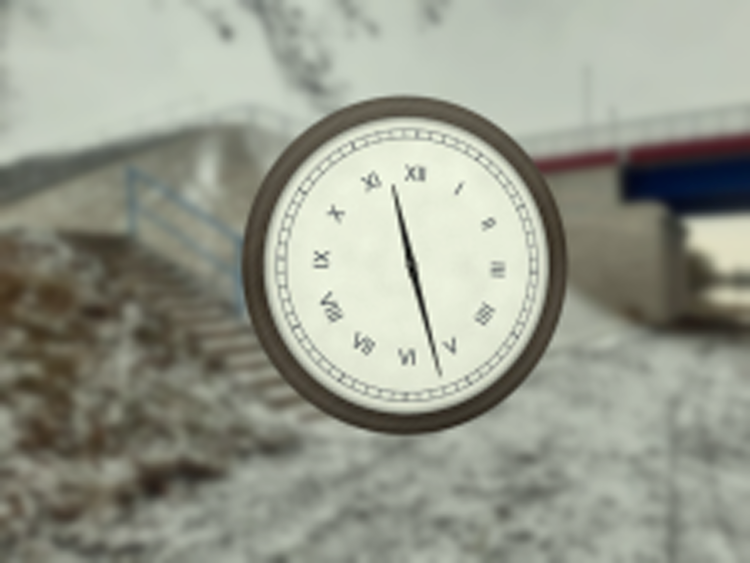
11:27
